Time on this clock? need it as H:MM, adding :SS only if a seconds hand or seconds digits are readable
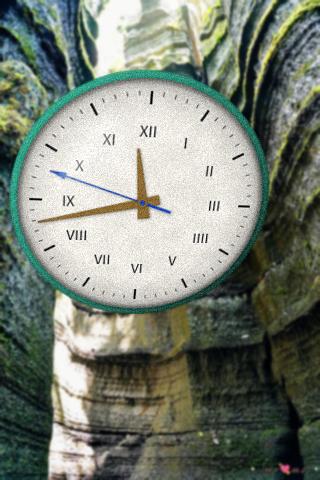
11:42:48
